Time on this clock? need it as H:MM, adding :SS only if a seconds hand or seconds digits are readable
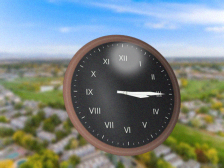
3:15
